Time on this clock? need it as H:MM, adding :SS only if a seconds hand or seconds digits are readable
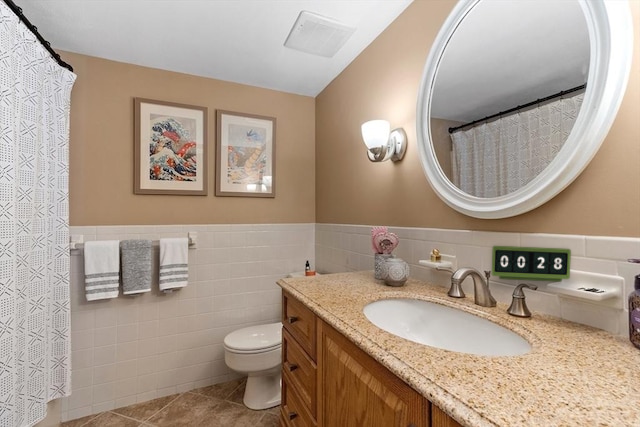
0:28
